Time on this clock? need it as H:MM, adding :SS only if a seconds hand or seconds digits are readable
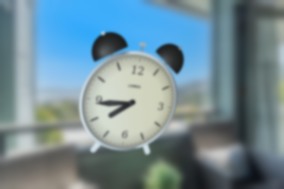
7:44
